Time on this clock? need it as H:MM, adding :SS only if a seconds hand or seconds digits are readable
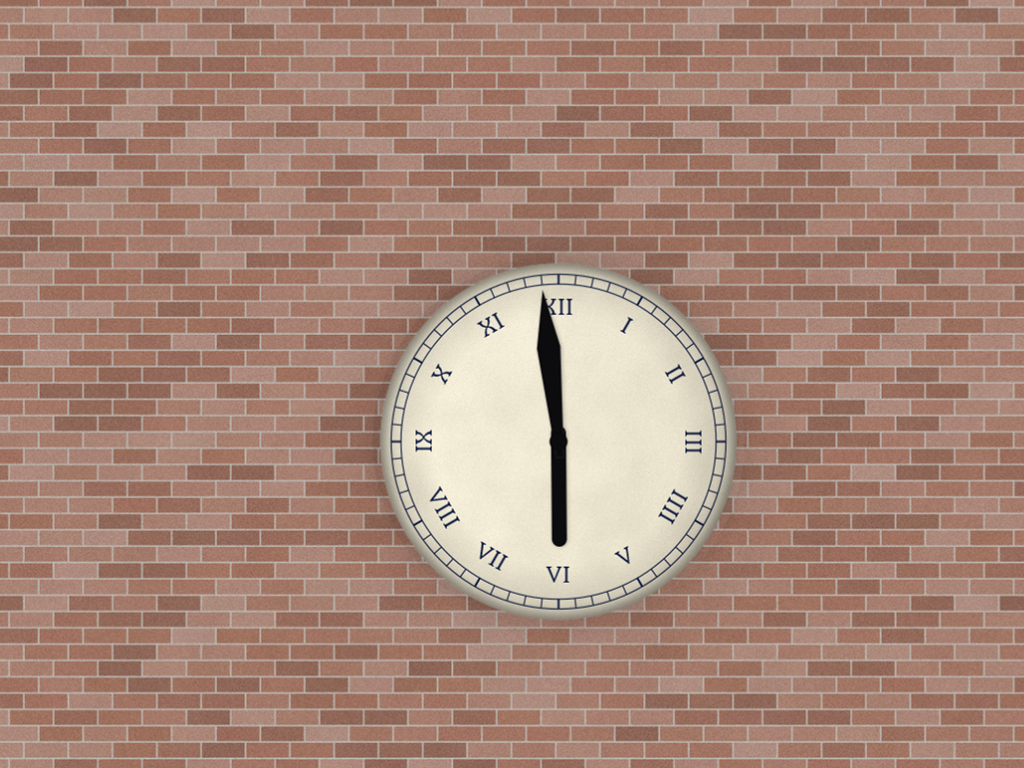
5:59
